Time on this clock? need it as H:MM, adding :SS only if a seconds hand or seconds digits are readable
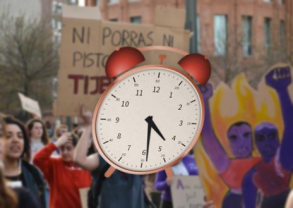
4:29
